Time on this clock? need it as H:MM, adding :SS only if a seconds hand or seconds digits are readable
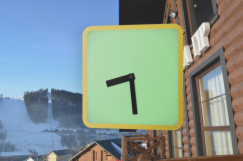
8:29
